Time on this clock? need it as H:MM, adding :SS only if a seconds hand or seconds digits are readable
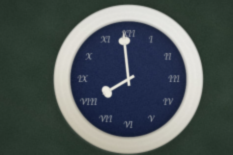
7:59
